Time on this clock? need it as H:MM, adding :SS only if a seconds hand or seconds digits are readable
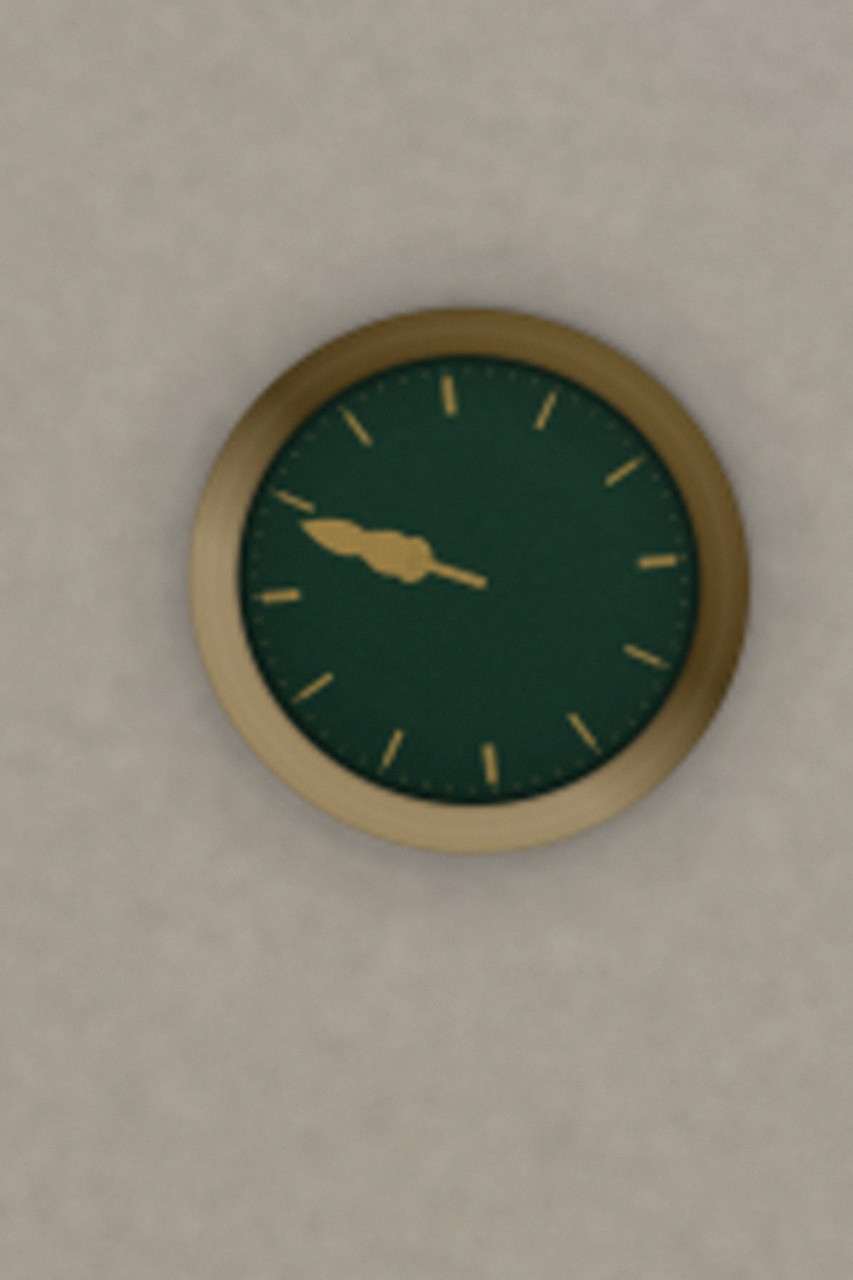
9:49
